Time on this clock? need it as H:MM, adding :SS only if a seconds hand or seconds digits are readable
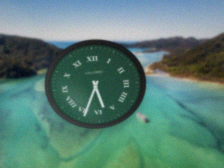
5:34
